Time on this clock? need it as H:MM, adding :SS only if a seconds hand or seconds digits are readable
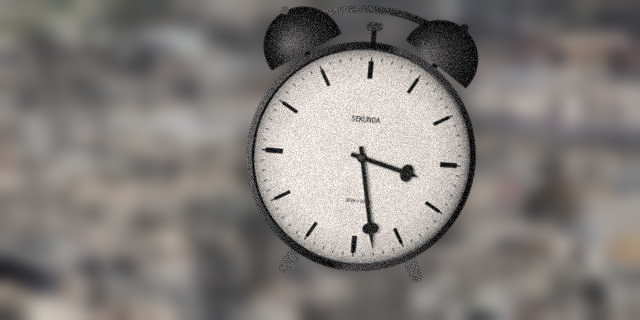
3:28
